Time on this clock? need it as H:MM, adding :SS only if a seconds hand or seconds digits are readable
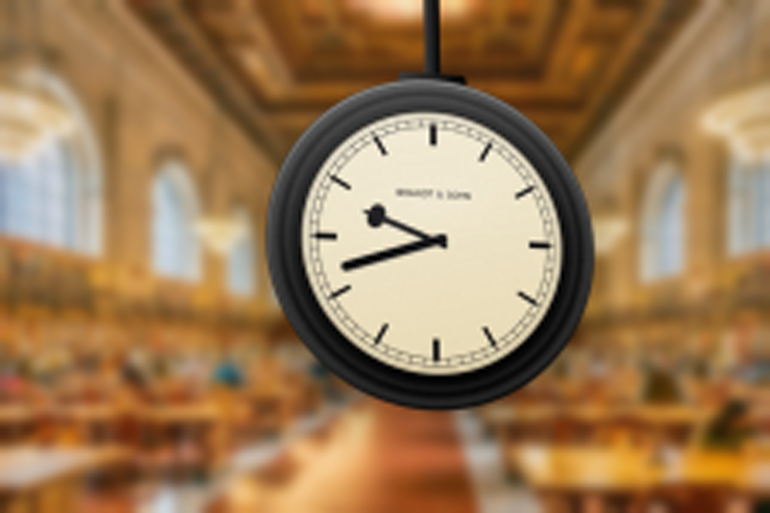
9:42
